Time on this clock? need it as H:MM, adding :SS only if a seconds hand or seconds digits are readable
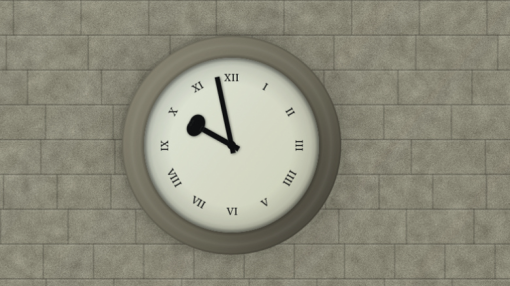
9:58
